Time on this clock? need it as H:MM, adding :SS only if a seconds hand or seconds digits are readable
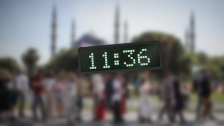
11:36
